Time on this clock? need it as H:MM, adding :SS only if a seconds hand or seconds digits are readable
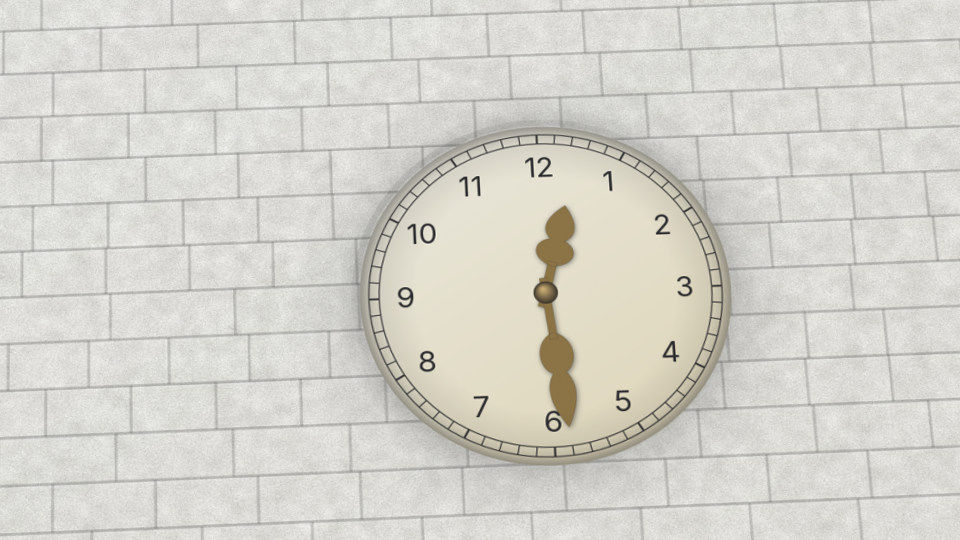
12:29
